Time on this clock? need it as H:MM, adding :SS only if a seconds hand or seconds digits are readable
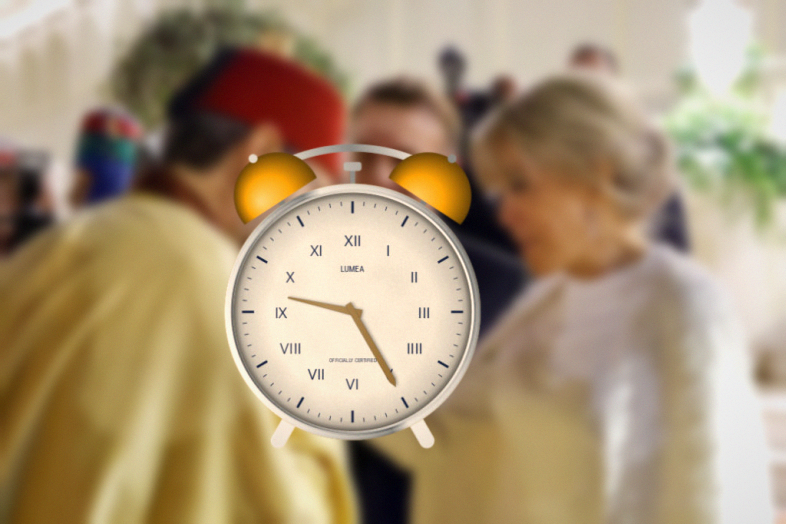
9:25
